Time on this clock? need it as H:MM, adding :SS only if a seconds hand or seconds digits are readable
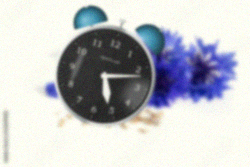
5:12
